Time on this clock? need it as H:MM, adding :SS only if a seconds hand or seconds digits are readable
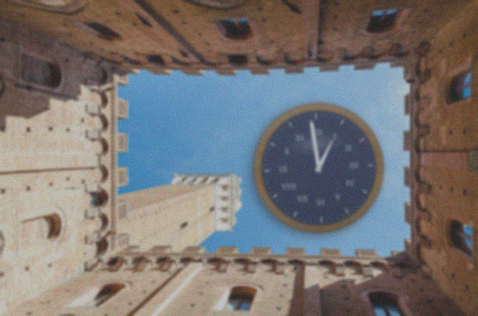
12:59
